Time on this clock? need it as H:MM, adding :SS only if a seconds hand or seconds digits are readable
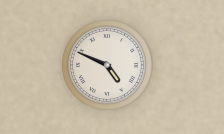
4:49
